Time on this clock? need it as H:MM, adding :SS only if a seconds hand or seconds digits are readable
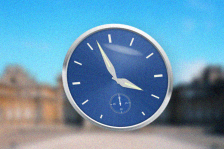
3:57
